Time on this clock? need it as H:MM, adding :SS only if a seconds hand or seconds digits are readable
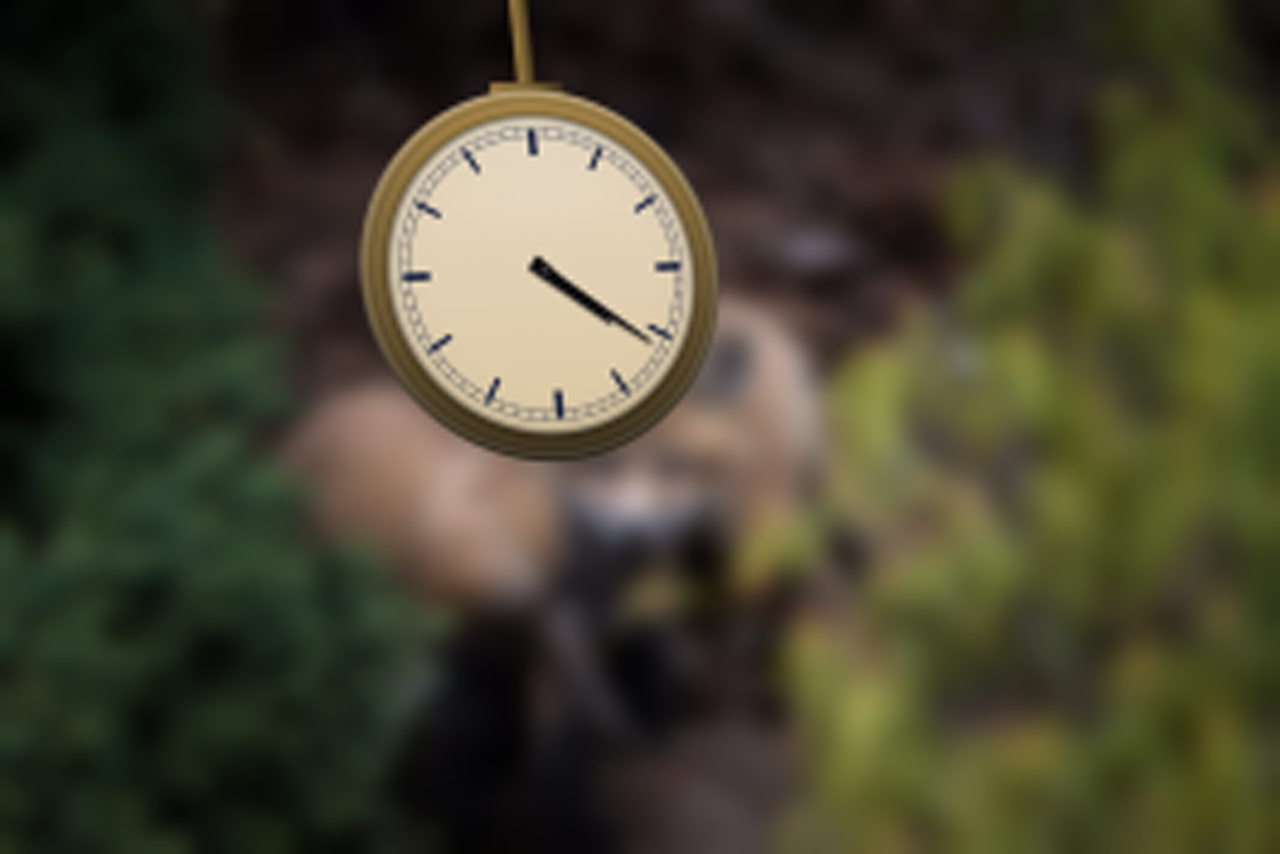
4:21
